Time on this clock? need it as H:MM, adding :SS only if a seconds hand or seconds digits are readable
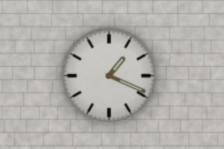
1:19
